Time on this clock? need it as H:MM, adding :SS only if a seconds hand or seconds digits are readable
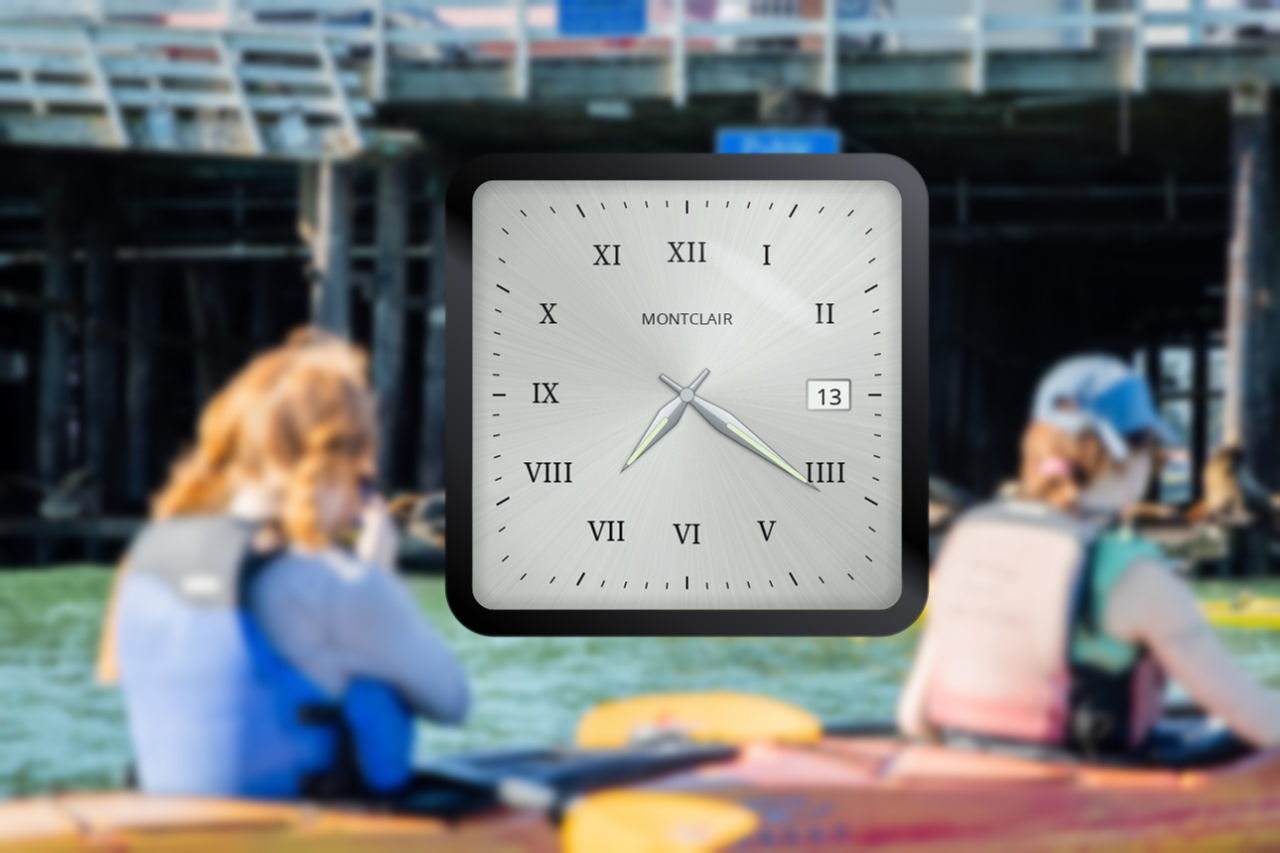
7:21
